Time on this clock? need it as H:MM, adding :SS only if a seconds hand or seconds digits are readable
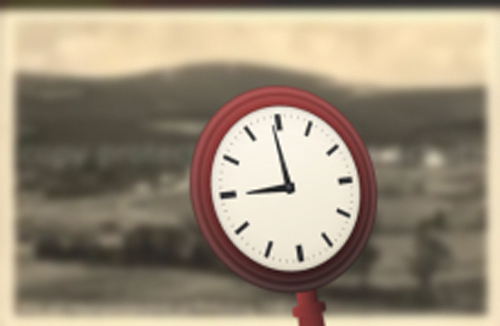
8:59
